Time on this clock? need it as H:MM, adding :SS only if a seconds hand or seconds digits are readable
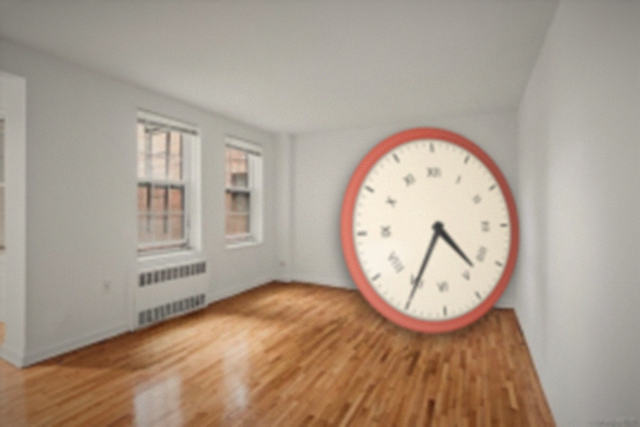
4:35
